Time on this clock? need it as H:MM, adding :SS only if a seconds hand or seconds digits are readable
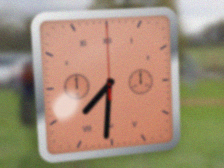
7:31
